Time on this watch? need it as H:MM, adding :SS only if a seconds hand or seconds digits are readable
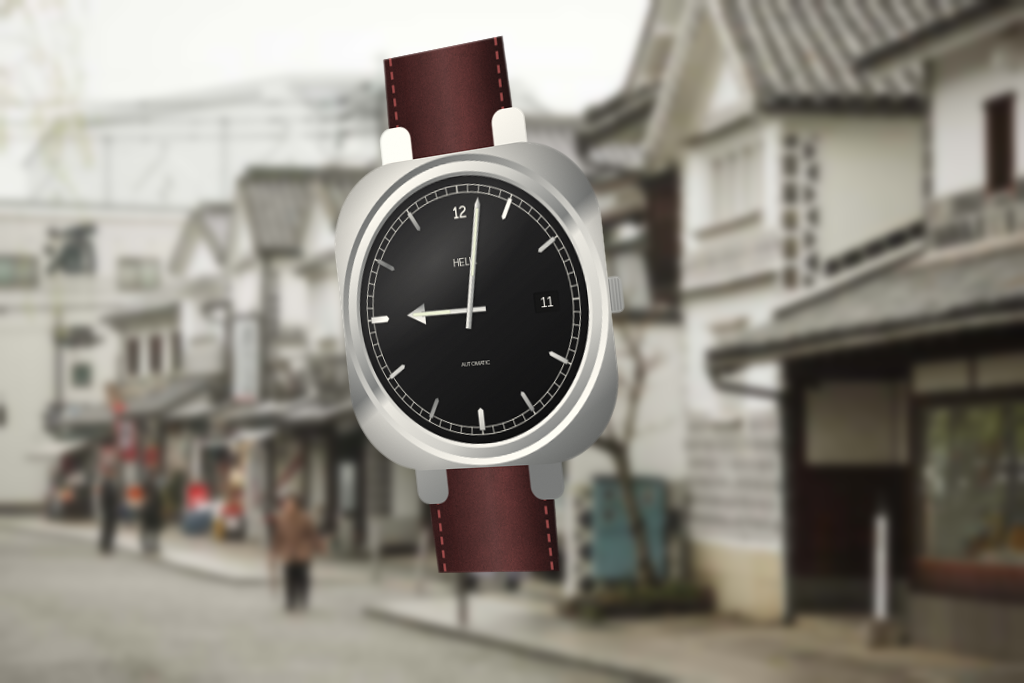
9:02
